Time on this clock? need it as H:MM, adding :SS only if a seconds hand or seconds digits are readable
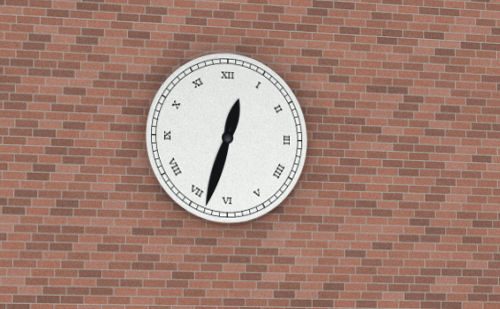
12:33
